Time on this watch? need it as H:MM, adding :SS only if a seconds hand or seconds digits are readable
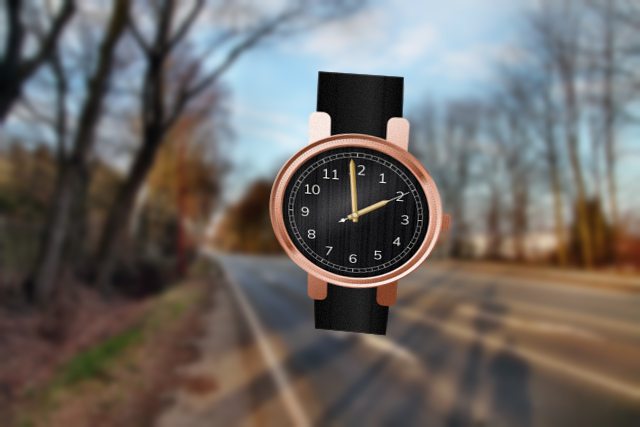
1:59:10
